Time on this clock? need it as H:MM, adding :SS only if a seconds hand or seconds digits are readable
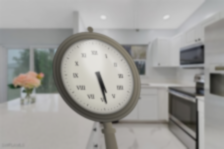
5:29
